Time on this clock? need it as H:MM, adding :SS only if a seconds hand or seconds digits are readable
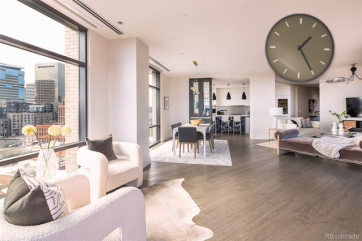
1:25
